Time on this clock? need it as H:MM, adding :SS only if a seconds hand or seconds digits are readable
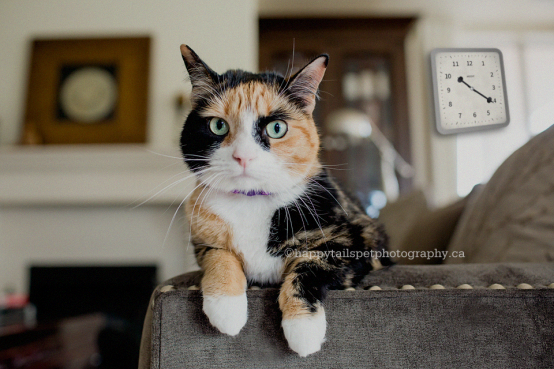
10:21
